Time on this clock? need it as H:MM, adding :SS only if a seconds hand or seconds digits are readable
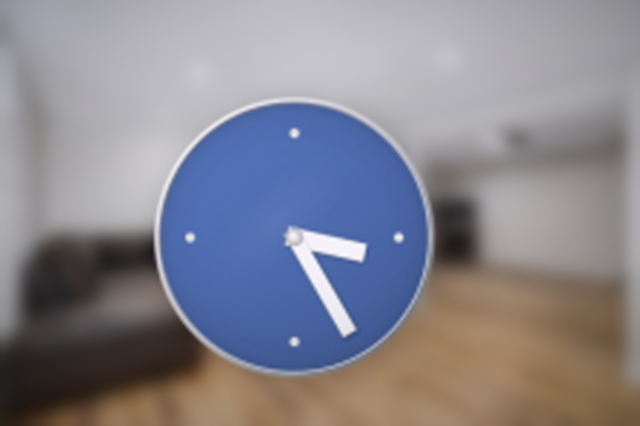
3:25
